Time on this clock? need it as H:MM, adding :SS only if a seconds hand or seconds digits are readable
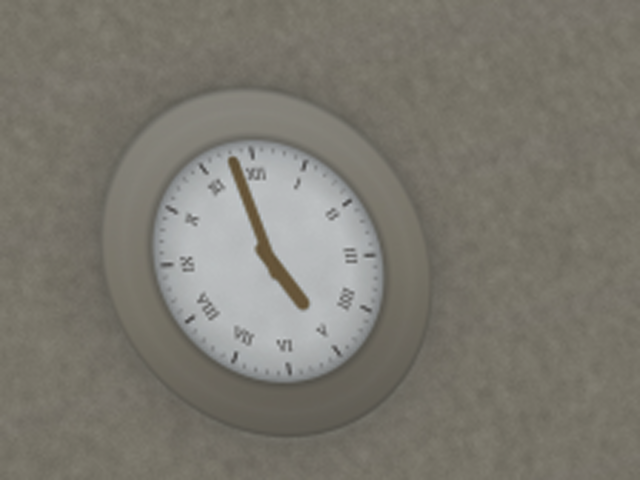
4:58
